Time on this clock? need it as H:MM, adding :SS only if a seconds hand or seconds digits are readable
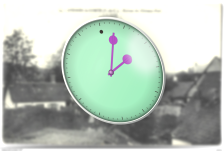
2:03
